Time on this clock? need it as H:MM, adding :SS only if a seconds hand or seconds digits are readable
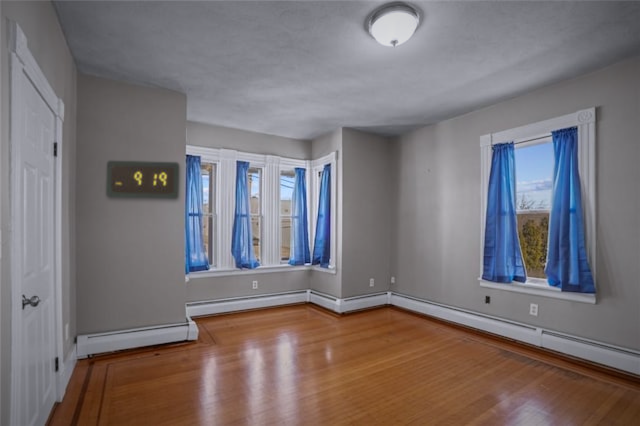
9:19
